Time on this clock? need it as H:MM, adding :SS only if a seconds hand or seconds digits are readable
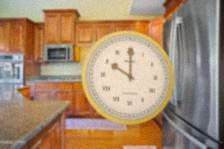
10:00
